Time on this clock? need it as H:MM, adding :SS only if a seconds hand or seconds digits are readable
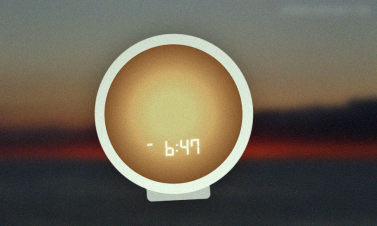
6:47
